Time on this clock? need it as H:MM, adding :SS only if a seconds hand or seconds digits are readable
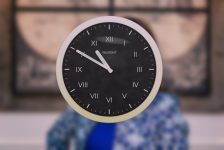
10:50
